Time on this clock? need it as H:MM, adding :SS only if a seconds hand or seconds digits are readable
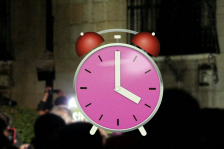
4:00
